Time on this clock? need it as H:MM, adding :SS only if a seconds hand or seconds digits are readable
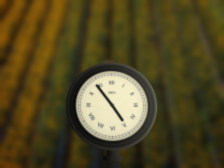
4:54
